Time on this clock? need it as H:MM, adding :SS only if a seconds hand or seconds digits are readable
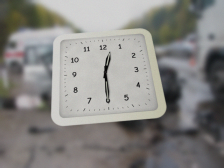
12:30
